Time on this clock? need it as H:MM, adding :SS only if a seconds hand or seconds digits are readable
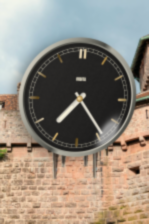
7:24
